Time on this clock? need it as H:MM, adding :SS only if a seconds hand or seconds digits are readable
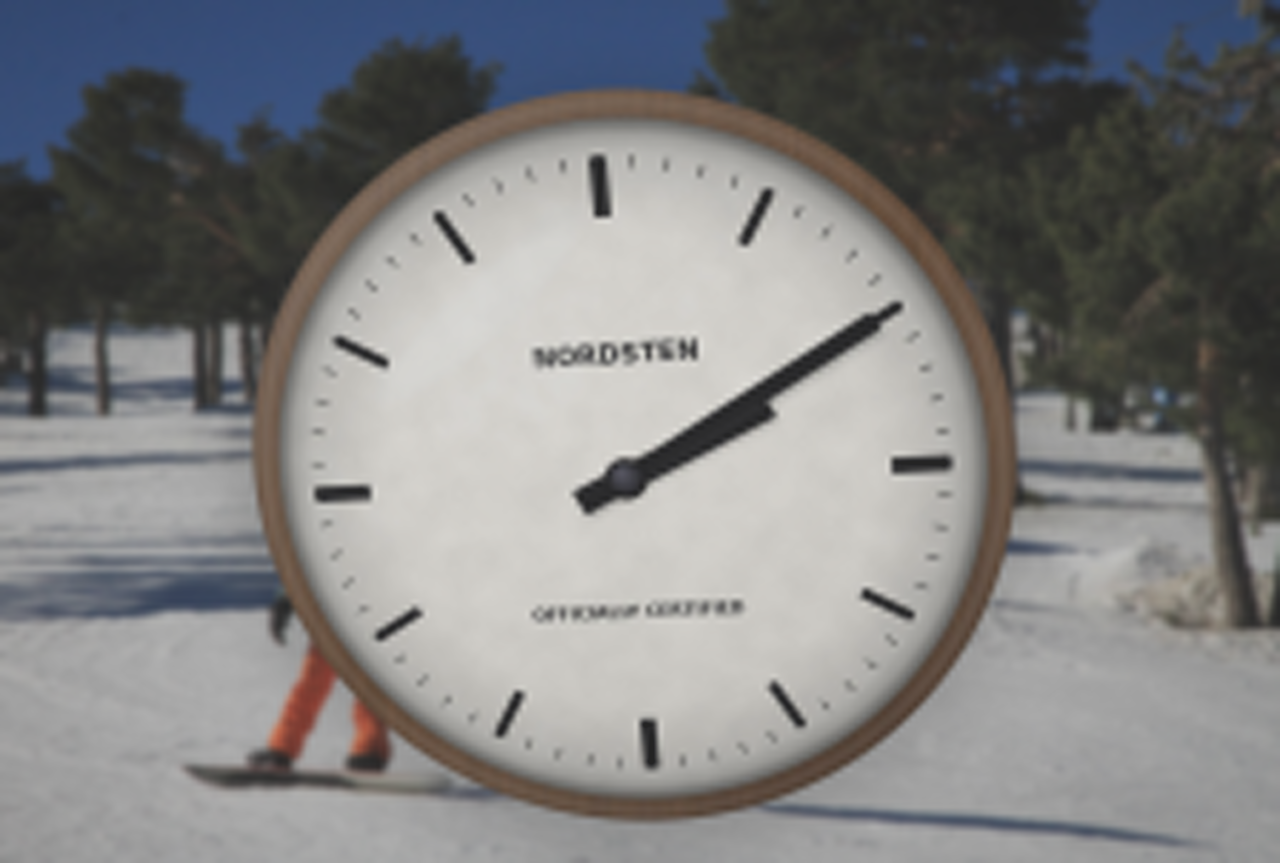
2:10
